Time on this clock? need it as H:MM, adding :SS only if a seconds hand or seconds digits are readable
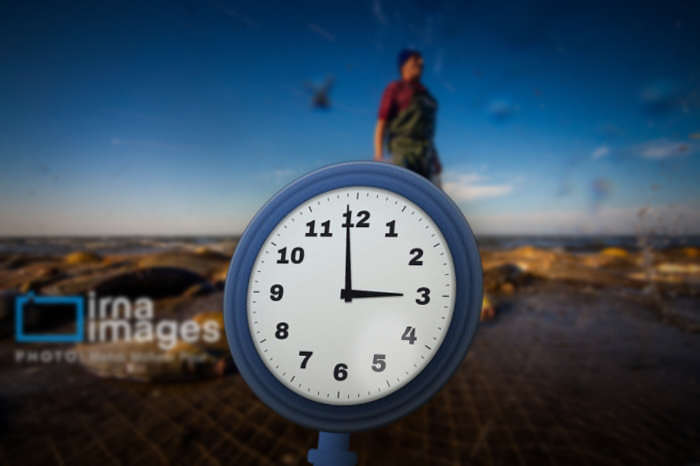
2:59
